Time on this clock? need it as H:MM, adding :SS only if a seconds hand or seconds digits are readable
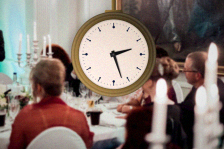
2:27
